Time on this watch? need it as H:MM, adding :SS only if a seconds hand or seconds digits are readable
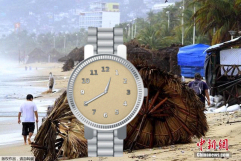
12:40
